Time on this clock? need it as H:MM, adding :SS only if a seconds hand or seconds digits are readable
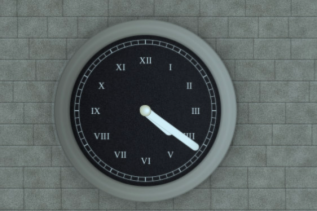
4:21
